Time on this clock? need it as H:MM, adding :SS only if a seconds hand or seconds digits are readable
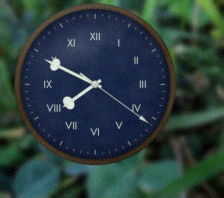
7:49:21
